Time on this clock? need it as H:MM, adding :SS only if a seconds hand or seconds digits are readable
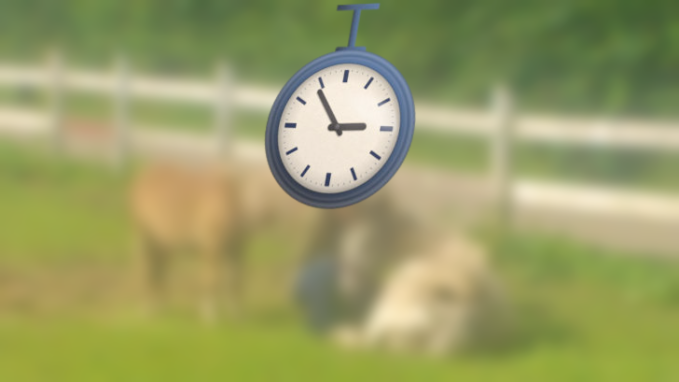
2:54
